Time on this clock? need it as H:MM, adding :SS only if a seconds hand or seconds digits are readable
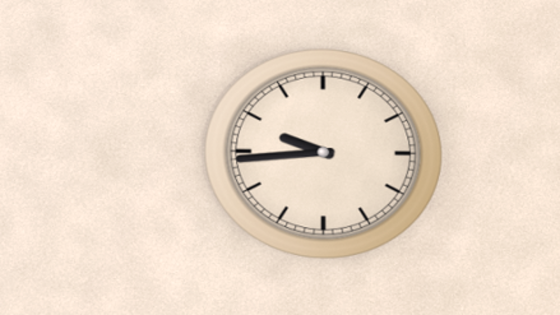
9:44
